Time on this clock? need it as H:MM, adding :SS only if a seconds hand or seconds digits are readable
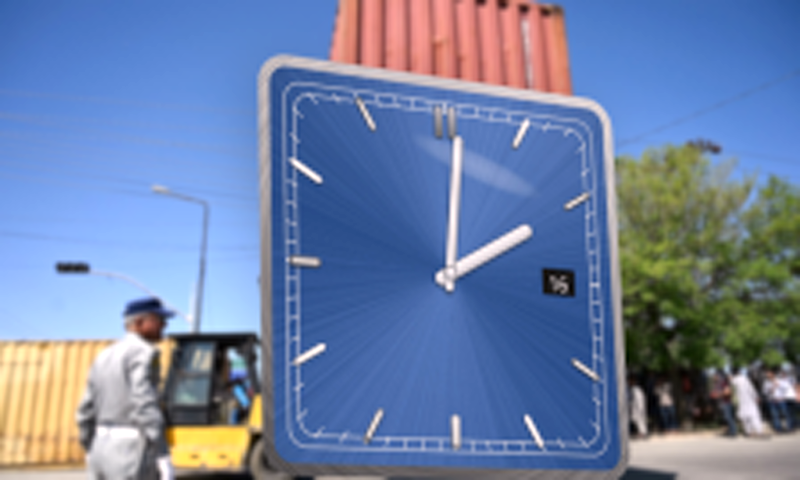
2:01
